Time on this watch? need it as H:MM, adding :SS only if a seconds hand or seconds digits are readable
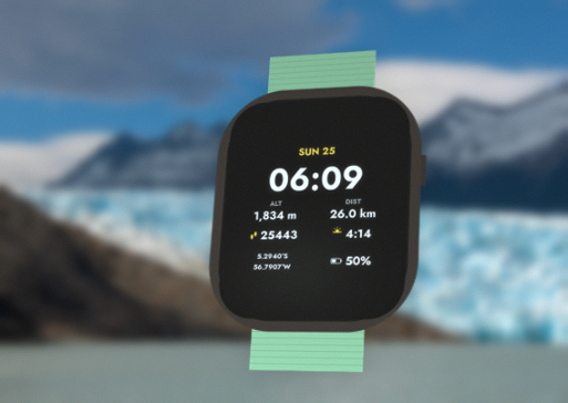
6:09
